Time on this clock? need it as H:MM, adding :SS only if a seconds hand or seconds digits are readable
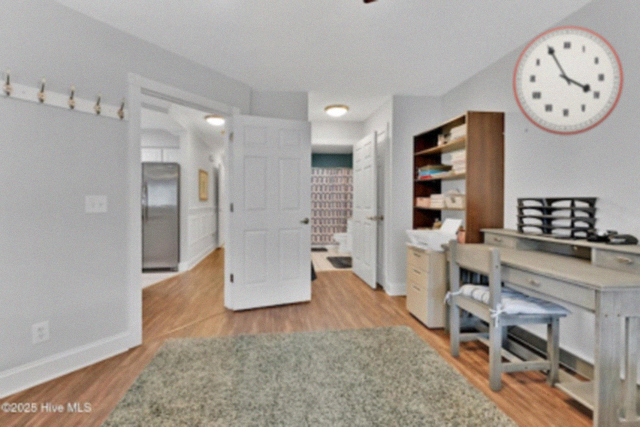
3:55
